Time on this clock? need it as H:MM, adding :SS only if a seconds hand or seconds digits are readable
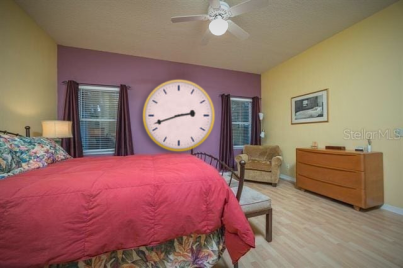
2:42
